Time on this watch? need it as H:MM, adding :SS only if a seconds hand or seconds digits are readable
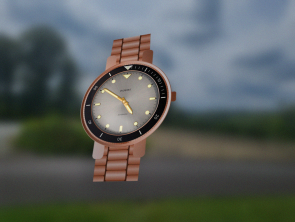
4:51
